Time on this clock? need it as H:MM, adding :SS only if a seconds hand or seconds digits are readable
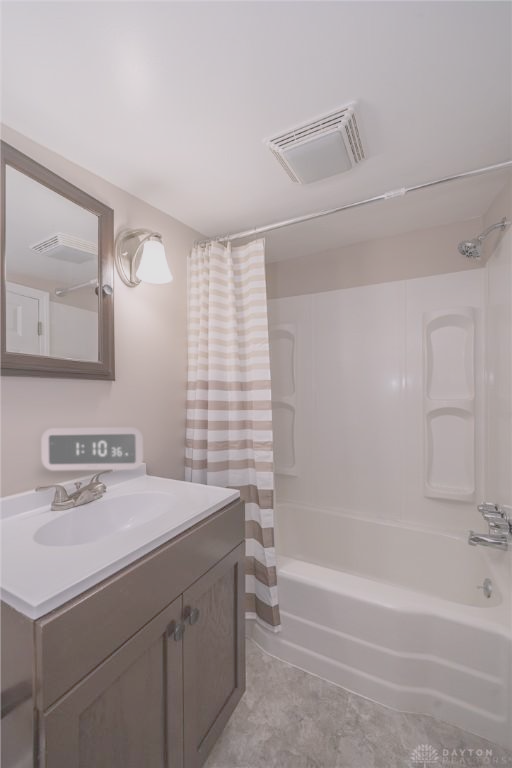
1:10
